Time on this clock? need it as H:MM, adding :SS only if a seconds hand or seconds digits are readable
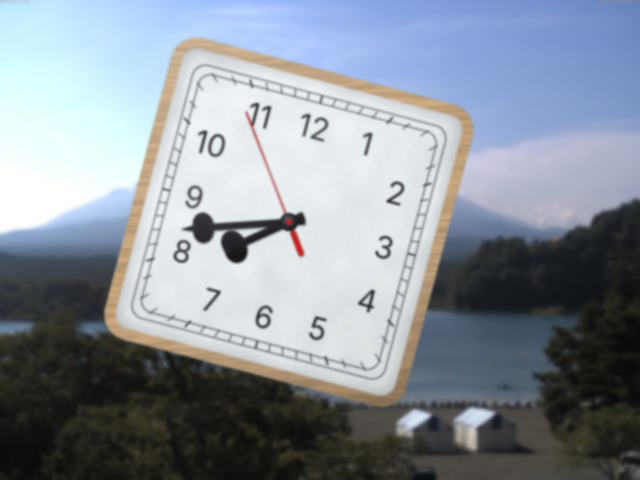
7:41:54
